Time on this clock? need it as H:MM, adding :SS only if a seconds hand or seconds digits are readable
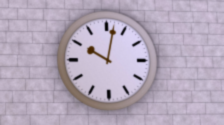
10:02
